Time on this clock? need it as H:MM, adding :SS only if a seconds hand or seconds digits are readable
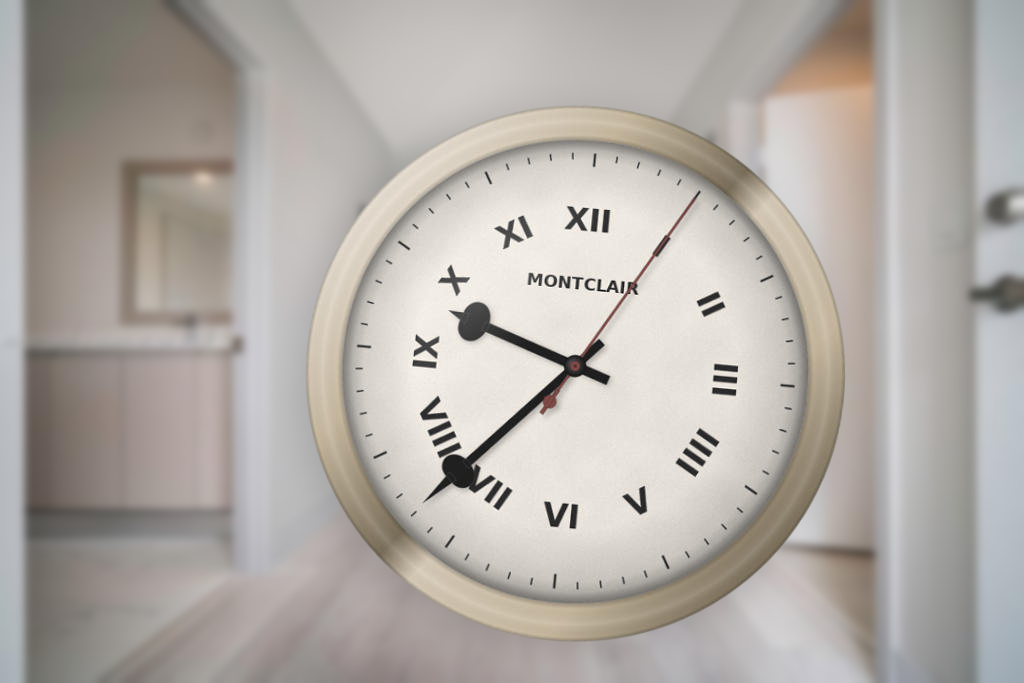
9:37:05
